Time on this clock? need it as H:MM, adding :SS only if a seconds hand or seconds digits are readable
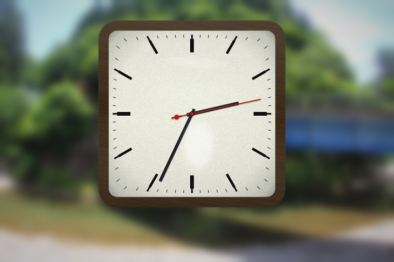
2:34:13
